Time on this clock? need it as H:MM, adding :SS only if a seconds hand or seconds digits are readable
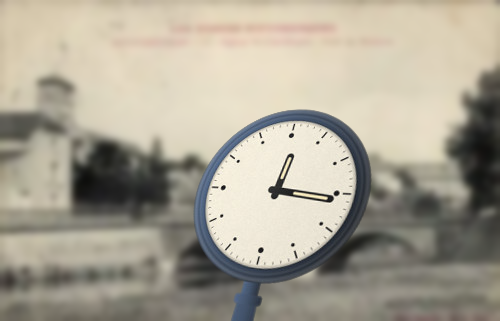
12:16
